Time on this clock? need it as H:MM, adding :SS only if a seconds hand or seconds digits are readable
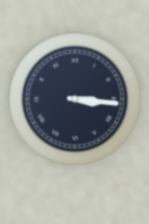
3:16
